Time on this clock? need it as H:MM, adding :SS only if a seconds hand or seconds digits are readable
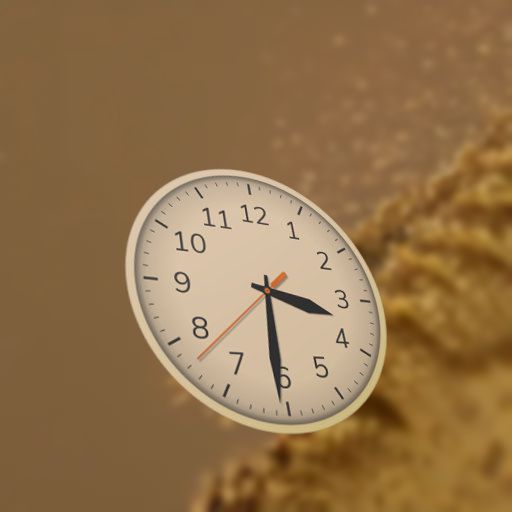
3:30:38
